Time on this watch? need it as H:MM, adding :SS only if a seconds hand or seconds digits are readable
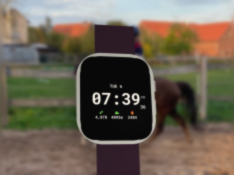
7:39
